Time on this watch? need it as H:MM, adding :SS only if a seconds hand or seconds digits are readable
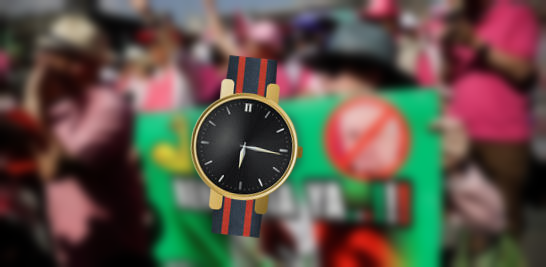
6:16
